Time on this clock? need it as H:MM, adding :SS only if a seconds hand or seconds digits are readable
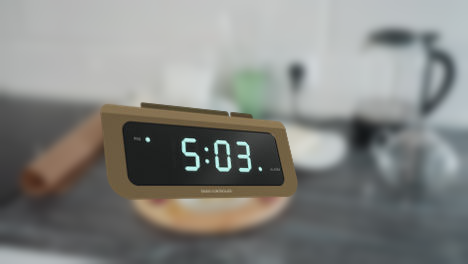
5:03
